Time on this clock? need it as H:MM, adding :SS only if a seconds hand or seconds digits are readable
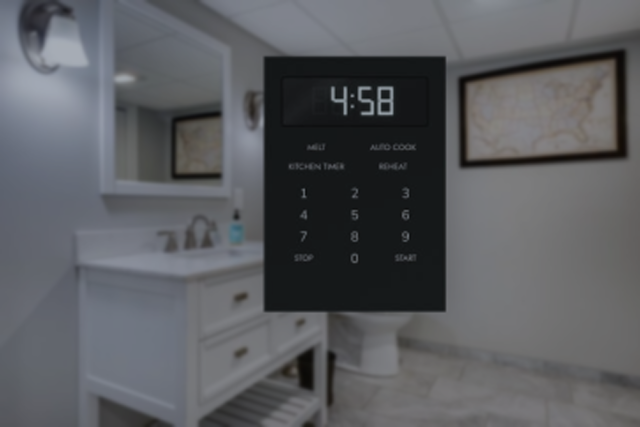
4:58
